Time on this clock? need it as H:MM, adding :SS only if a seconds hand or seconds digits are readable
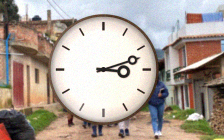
3:12
